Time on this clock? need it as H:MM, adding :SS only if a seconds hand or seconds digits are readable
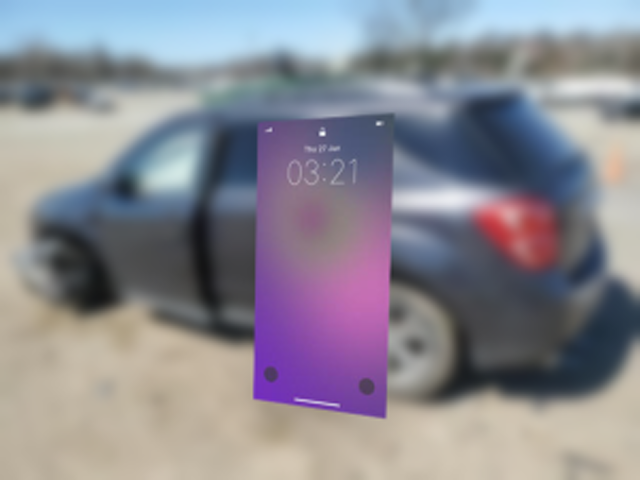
3:21
